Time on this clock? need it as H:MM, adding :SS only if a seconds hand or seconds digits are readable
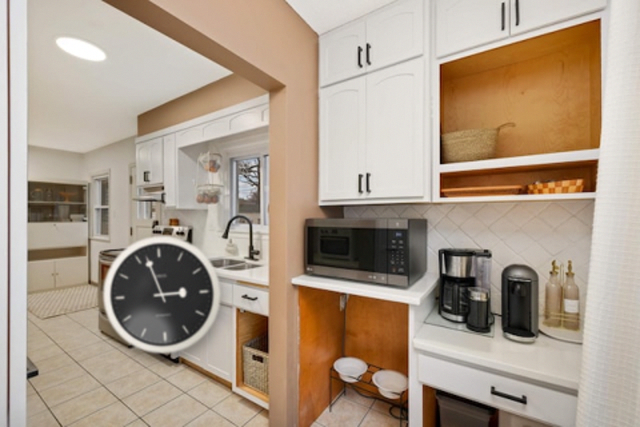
2:57
